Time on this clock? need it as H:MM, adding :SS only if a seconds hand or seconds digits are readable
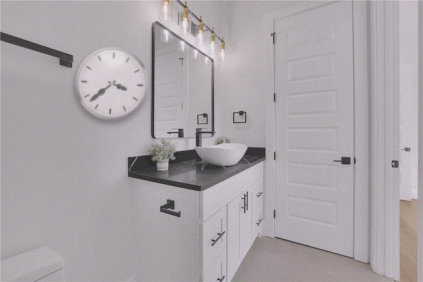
3:38
